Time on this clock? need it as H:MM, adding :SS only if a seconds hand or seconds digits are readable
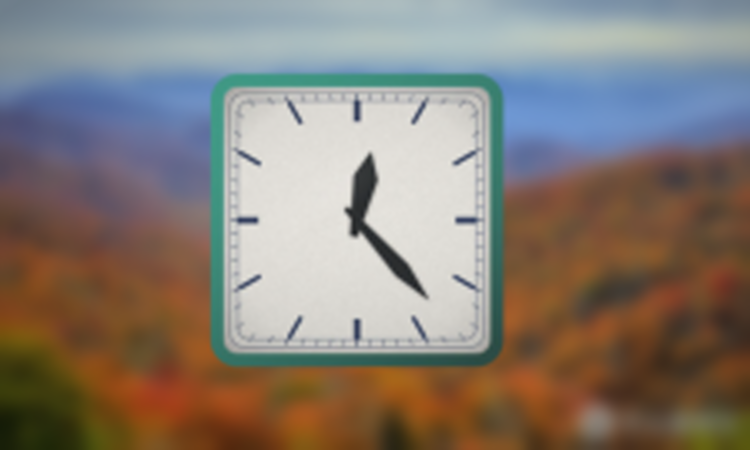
12:23
